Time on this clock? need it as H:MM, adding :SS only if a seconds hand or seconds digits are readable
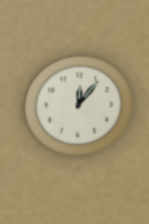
12:06
